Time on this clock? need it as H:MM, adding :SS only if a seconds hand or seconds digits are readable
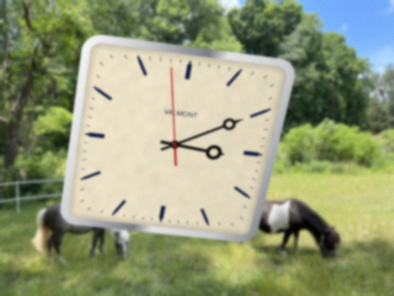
3:09:58
